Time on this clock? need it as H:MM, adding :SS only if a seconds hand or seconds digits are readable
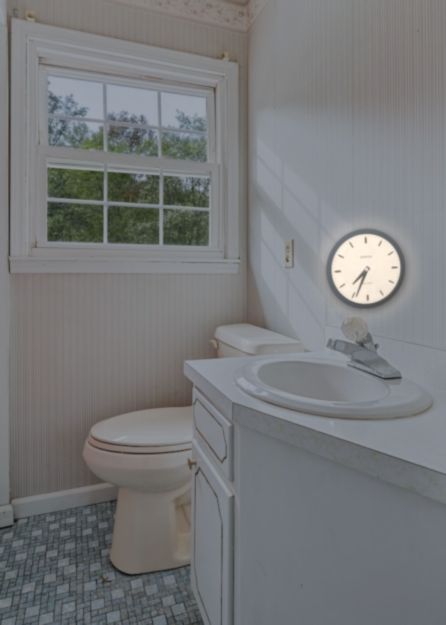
7:34
